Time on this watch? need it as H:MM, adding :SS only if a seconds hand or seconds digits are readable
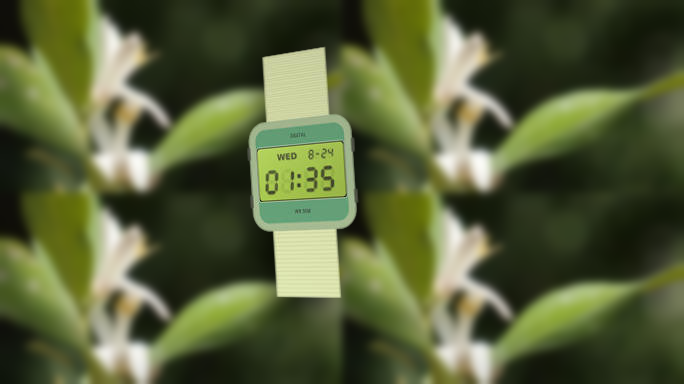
1:35
